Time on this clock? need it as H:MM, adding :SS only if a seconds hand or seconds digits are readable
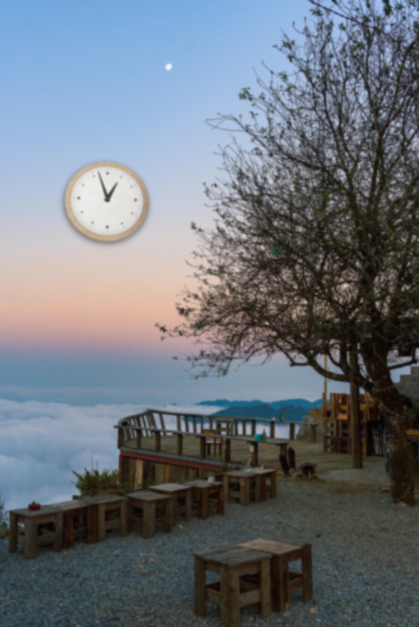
12:57
